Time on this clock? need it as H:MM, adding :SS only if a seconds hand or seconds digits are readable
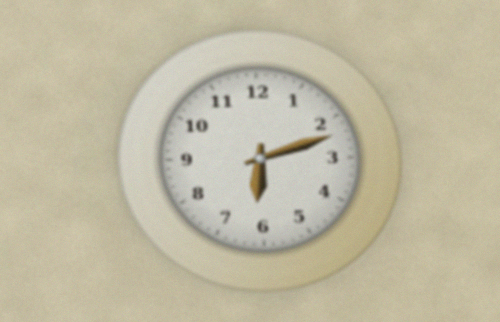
6:12
